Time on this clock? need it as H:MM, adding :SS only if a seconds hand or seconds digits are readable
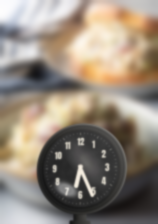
6:26
